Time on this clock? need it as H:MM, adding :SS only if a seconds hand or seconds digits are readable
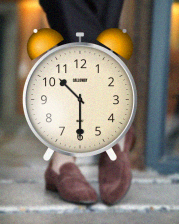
10:30
